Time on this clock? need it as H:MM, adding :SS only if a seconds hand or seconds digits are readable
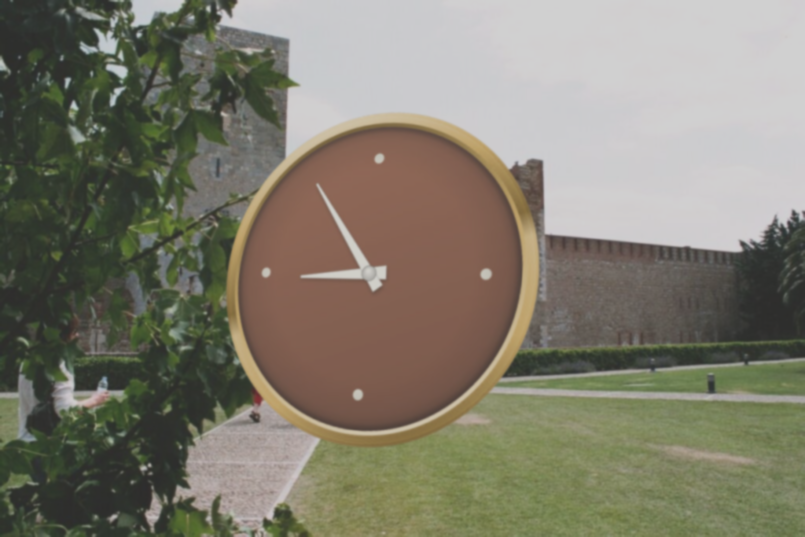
8:54
